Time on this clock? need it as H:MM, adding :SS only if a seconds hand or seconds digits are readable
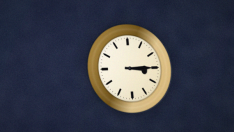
3:15
